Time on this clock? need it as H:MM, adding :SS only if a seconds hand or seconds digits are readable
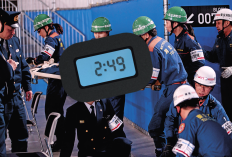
2:49
